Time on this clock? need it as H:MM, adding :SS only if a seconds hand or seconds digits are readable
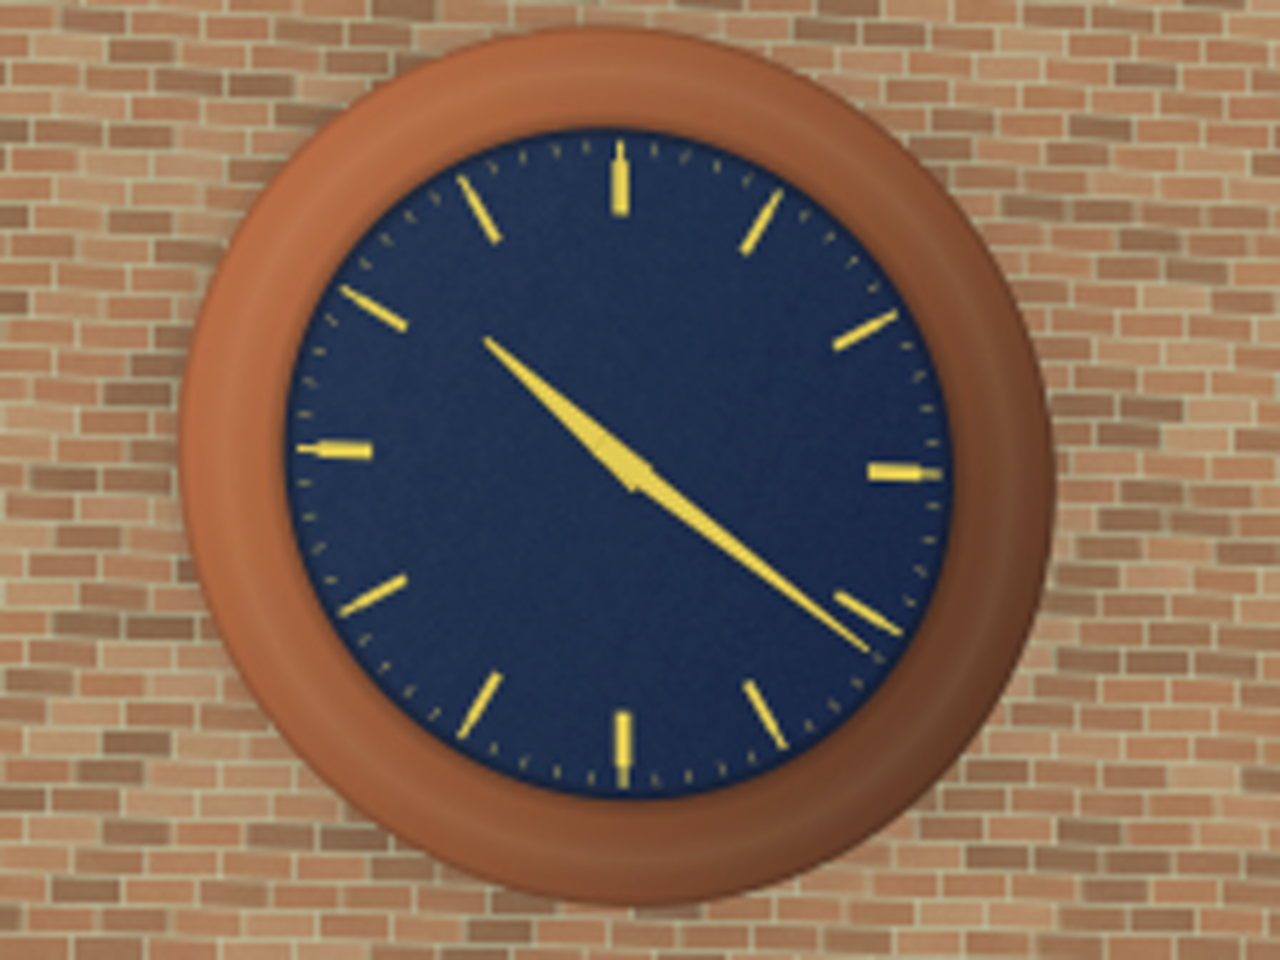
10:21
